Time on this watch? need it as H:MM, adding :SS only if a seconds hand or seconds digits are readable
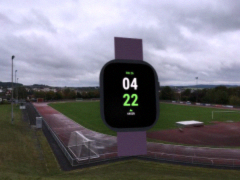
4:22
